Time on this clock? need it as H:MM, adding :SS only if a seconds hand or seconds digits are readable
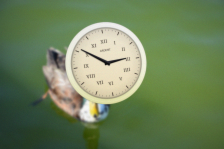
2:51
